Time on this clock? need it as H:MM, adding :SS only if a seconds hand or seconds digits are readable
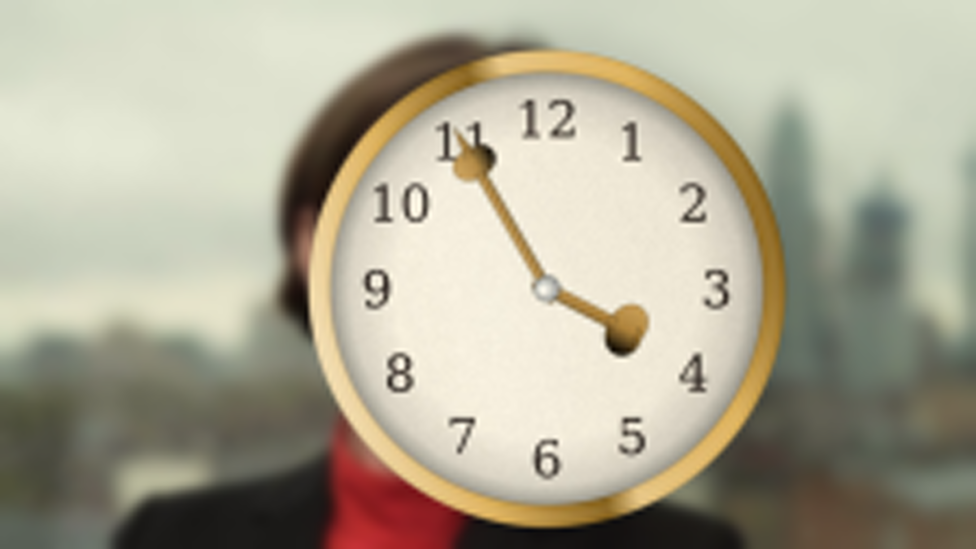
3:55
